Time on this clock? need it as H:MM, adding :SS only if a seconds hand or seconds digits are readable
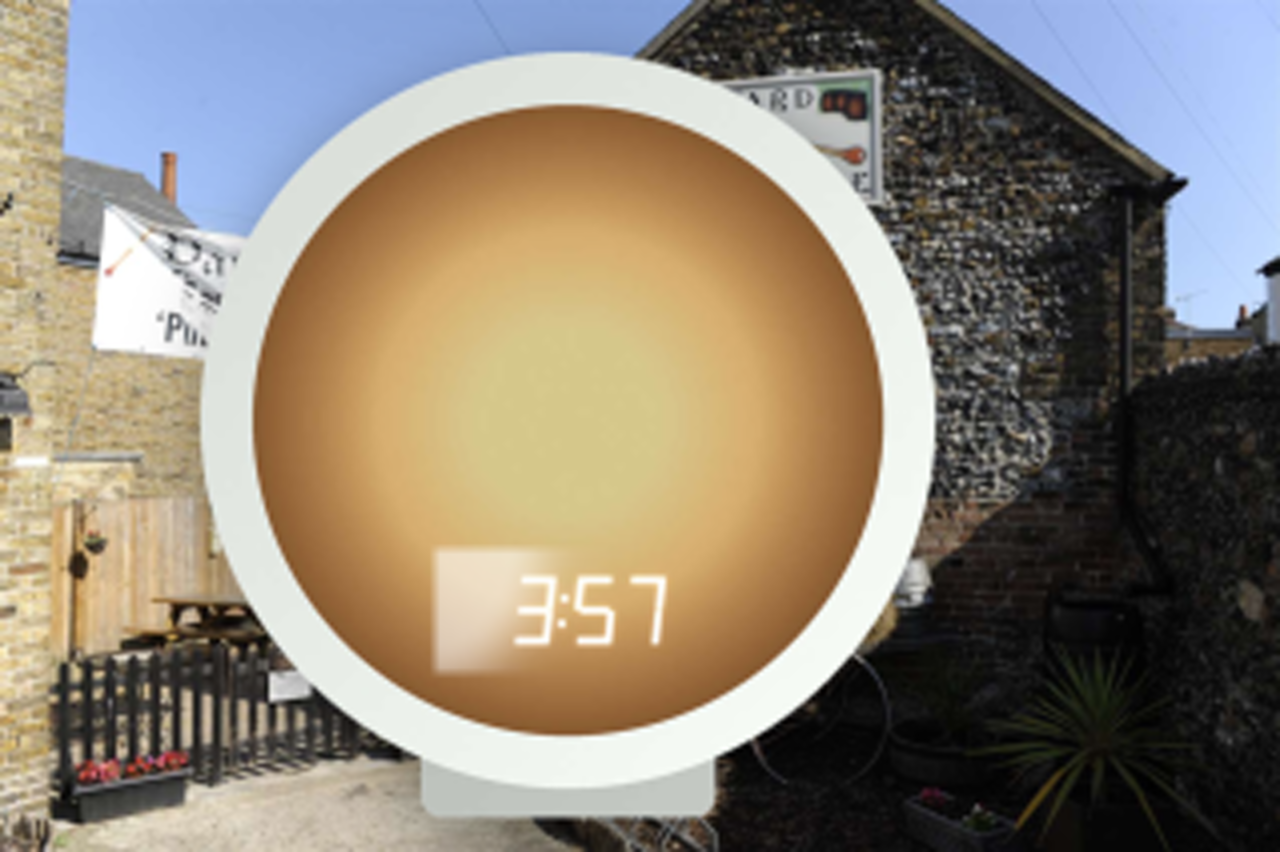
3:57
